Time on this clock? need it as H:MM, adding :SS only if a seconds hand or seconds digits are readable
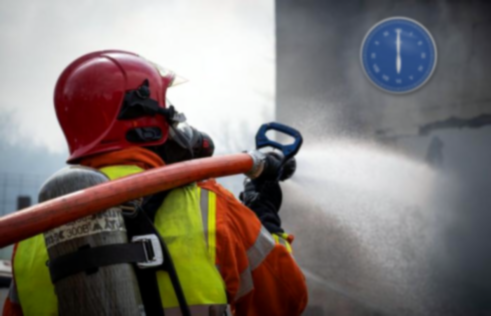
6:00
